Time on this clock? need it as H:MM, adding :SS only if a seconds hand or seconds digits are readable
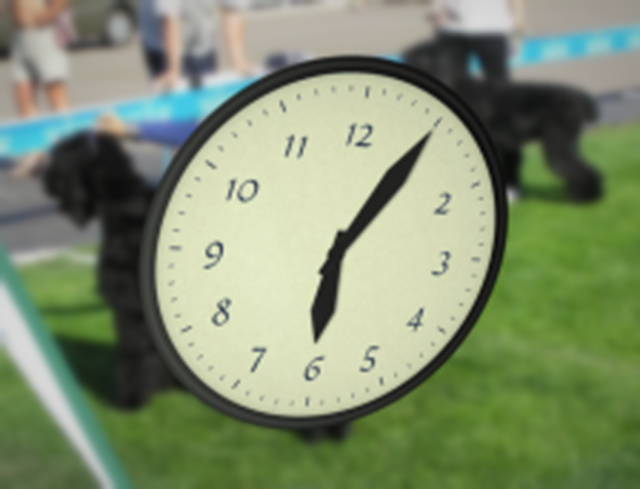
6:05
